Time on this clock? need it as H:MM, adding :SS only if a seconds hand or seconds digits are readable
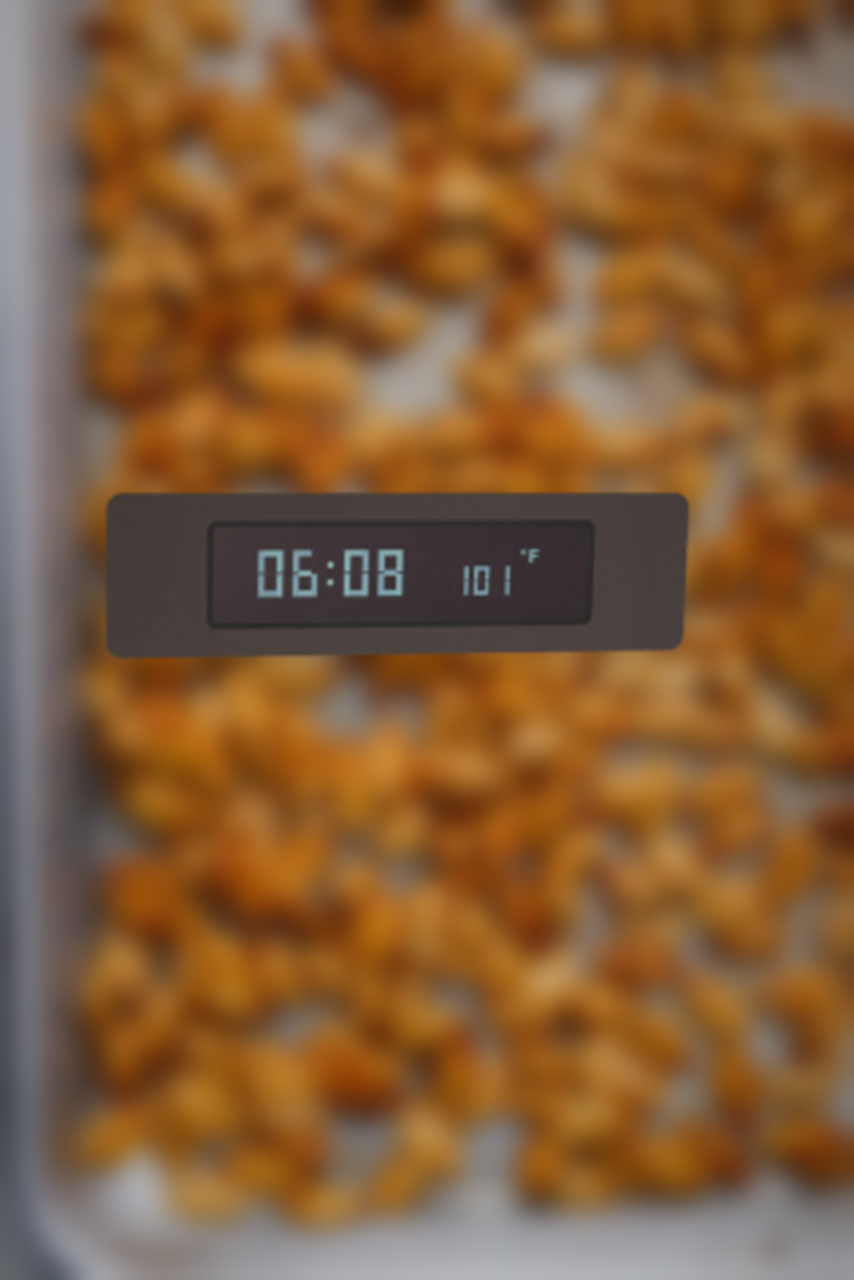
6:08
